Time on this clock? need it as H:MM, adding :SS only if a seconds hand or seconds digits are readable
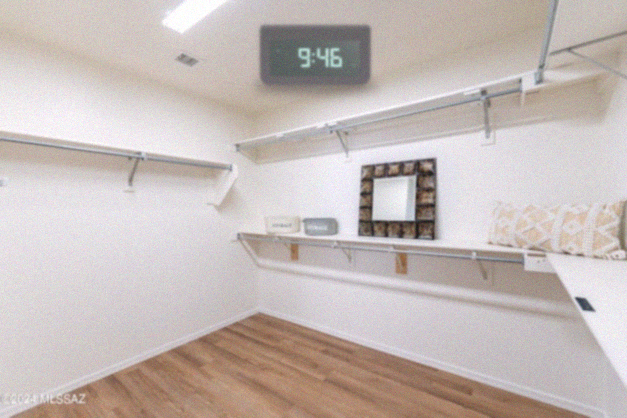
9:46
